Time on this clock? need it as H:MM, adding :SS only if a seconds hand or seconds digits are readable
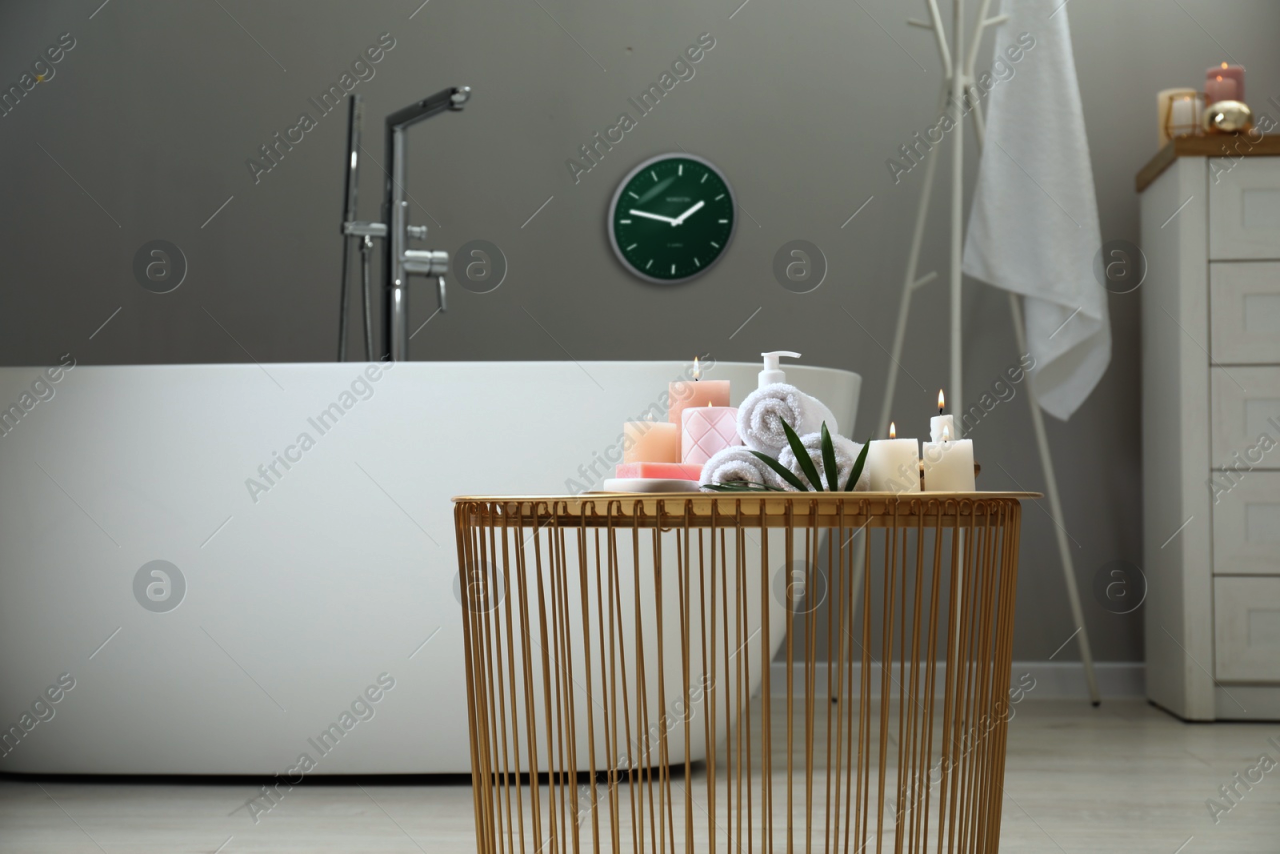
1:47
